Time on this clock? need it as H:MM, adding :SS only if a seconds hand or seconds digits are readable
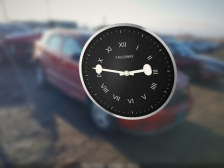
2:47
